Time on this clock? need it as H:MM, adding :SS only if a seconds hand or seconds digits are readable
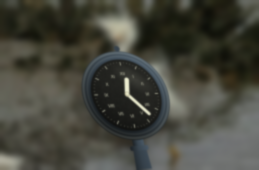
12:23
